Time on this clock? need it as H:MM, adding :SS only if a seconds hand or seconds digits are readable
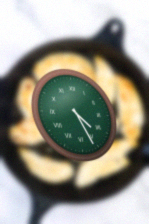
4:26
